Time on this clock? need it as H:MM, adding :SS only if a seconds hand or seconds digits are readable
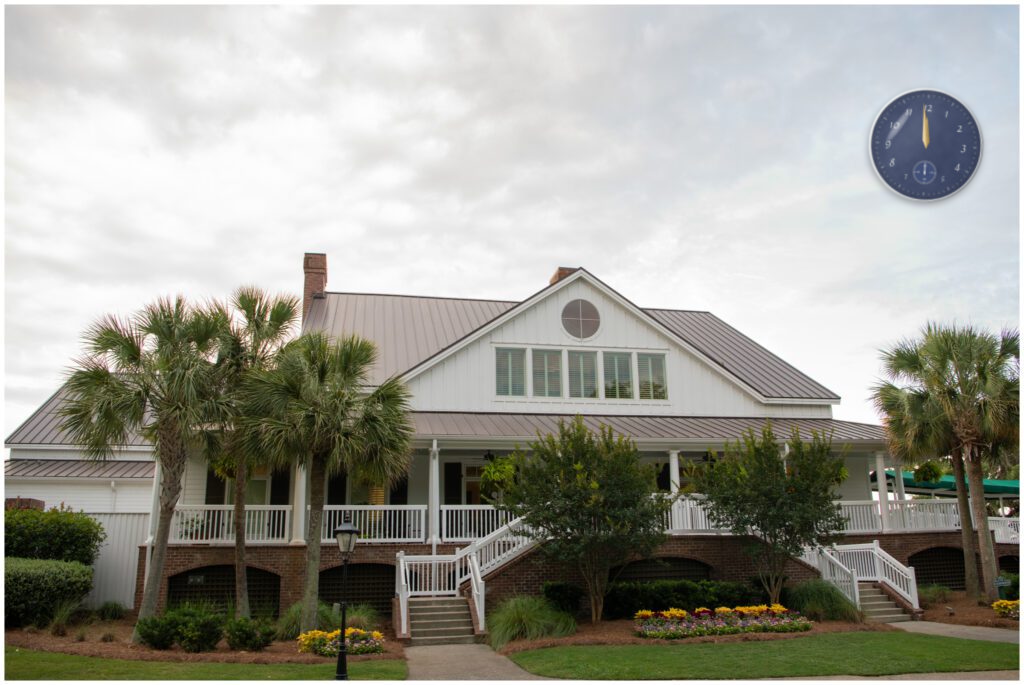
11:59
